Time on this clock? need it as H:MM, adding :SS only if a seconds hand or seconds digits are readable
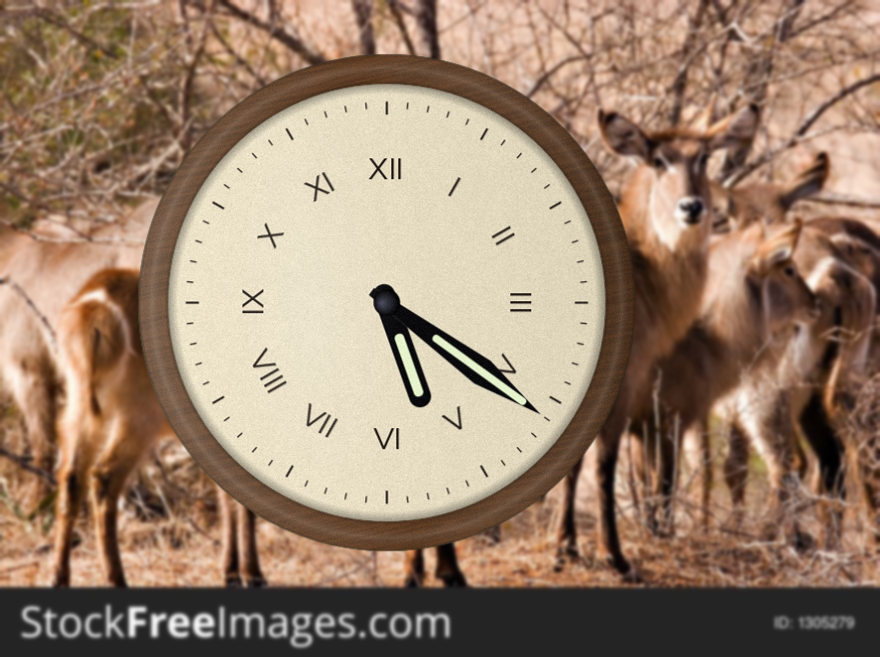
5:21
